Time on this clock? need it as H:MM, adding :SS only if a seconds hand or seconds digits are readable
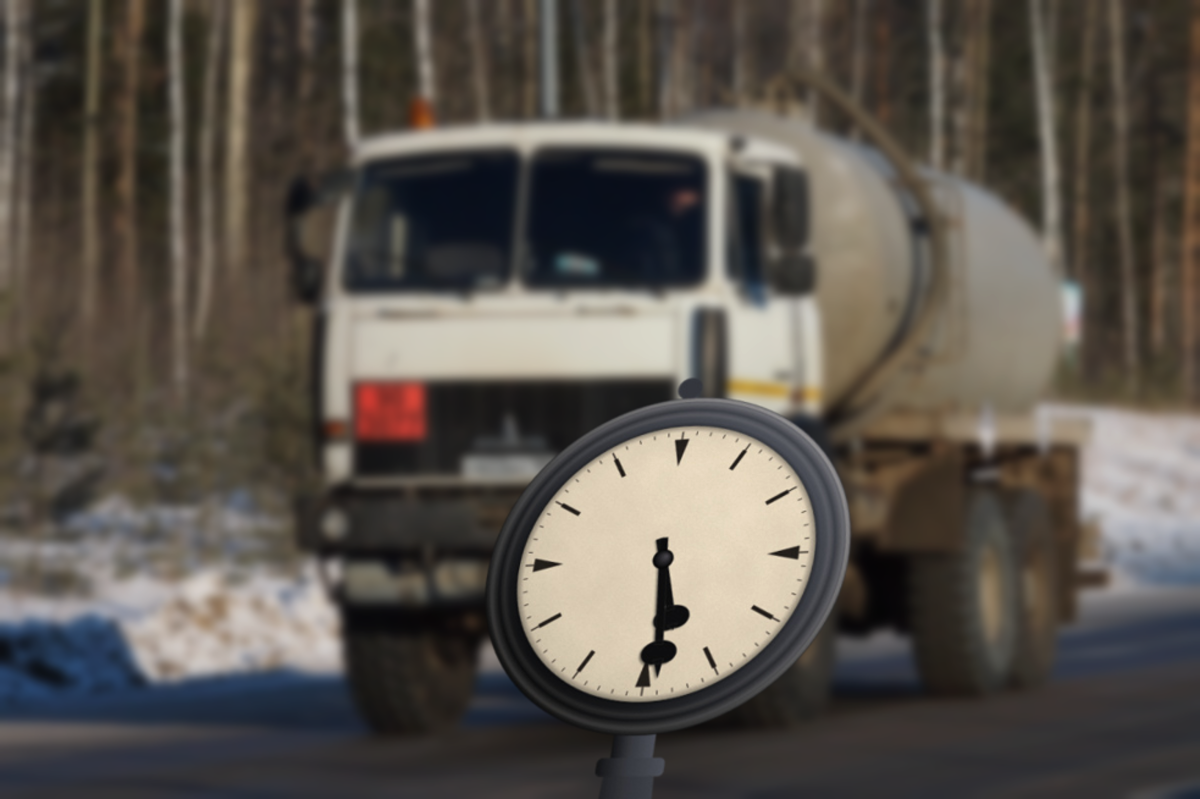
5:29
